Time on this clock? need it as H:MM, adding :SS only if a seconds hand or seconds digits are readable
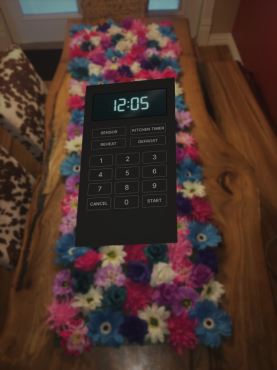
12:05
